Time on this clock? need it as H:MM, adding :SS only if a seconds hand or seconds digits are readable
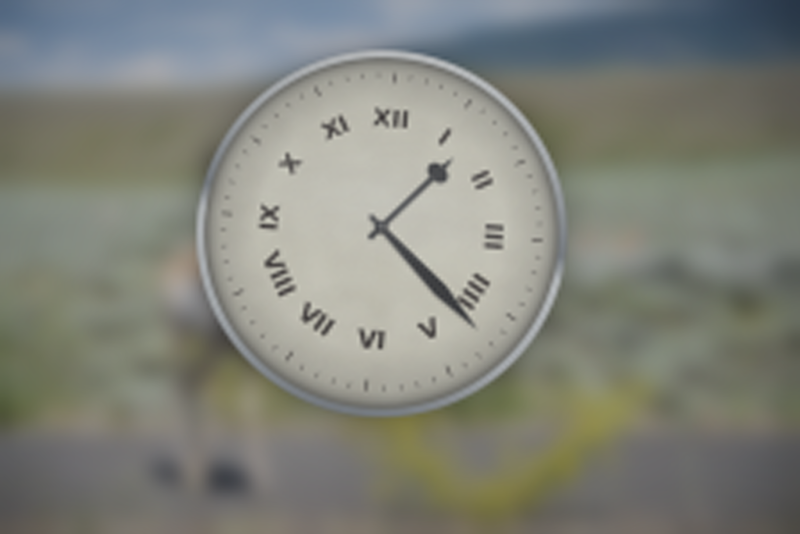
1:22
